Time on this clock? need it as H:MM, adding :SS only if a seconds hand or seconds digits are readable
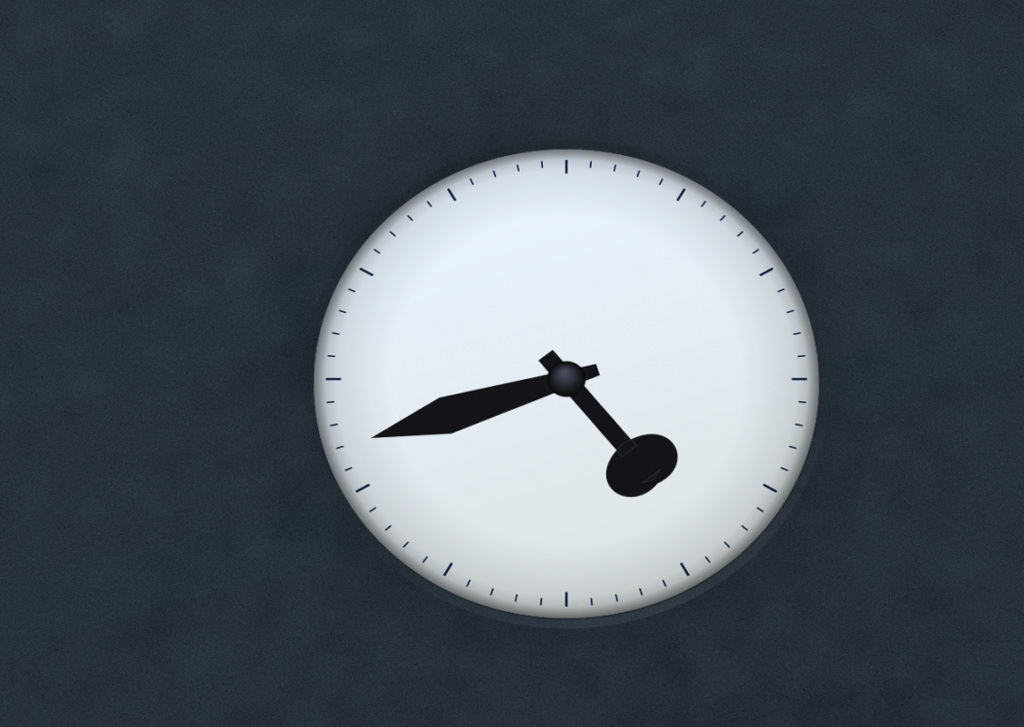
4:42
